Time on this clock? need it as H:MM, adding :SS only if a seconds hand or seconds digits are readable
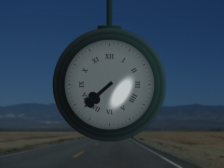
7:38
